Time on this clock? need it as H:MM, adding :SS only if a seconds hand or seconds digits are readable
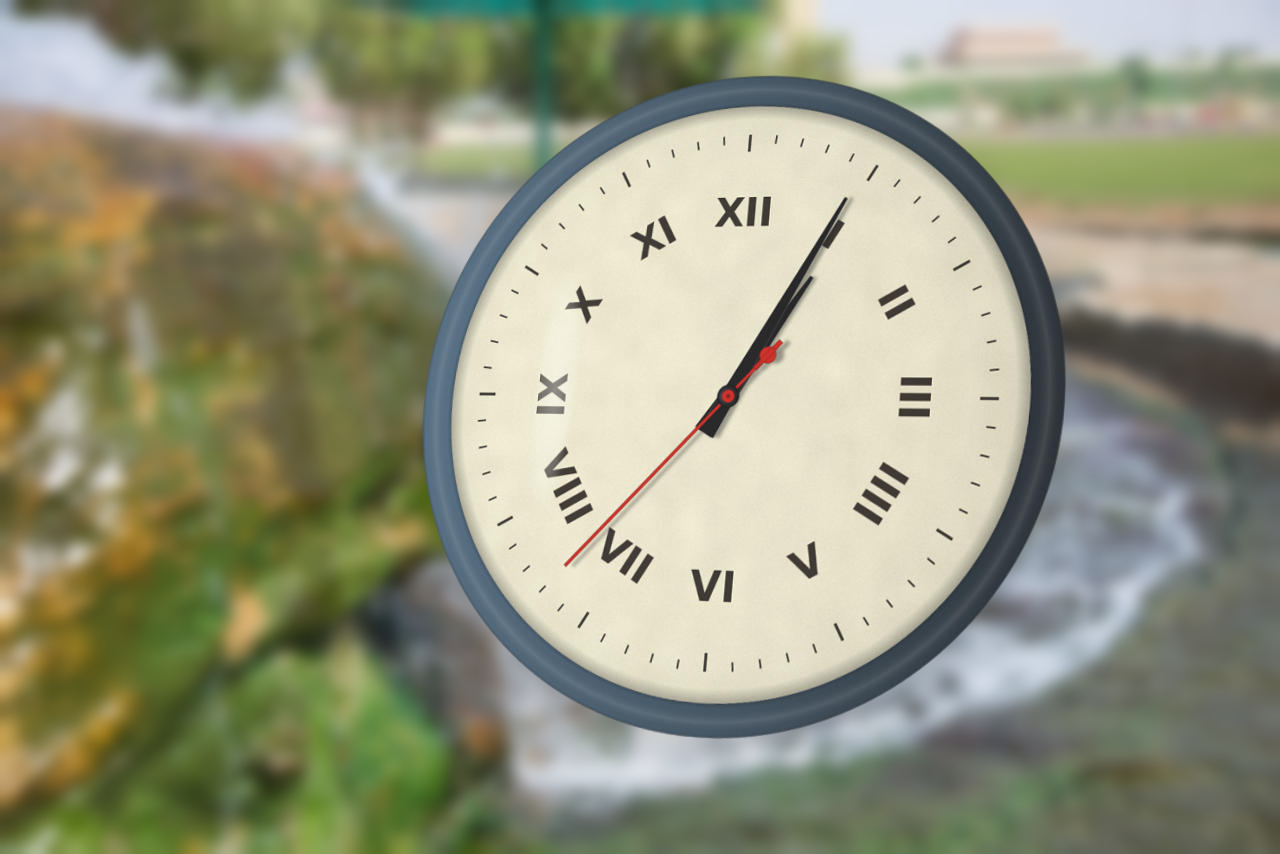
1:04:37
